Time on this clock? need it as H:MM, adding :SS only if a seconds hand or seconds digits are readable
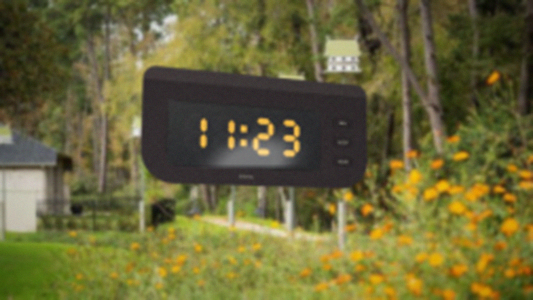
11:23
